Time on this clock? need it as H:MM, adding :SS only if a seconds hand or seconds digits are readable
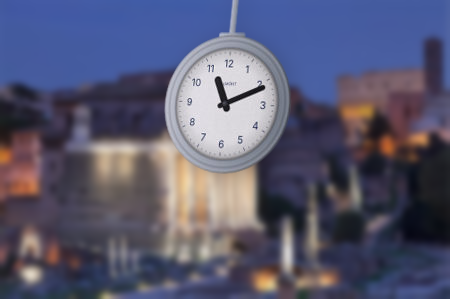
11:11
